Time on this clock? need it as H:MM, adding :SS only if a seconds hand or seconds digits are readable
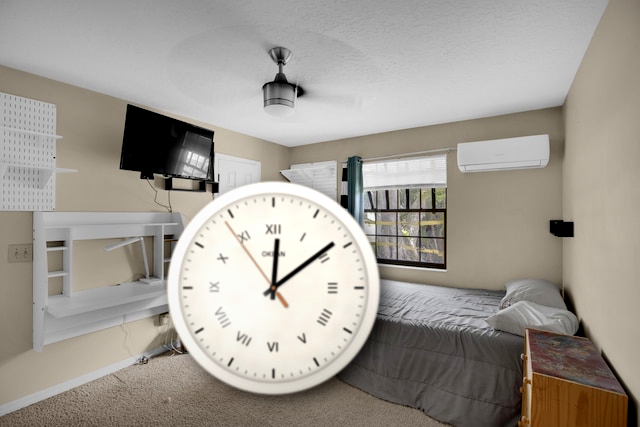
12:08:54
